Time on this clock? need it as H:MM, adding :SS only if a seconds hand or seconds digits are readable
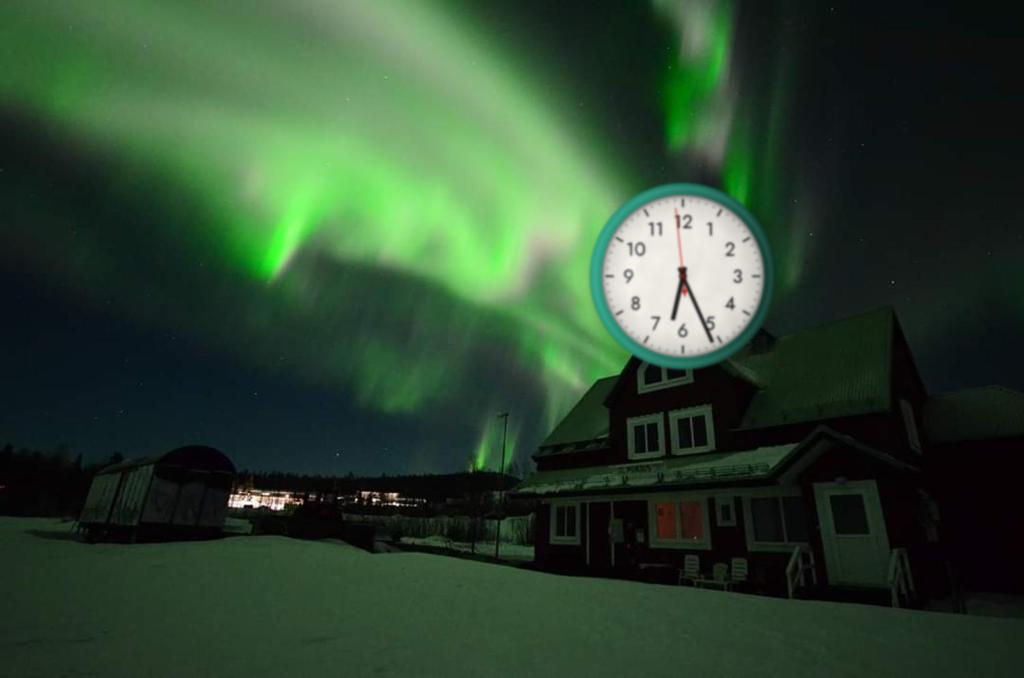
6:25:59
